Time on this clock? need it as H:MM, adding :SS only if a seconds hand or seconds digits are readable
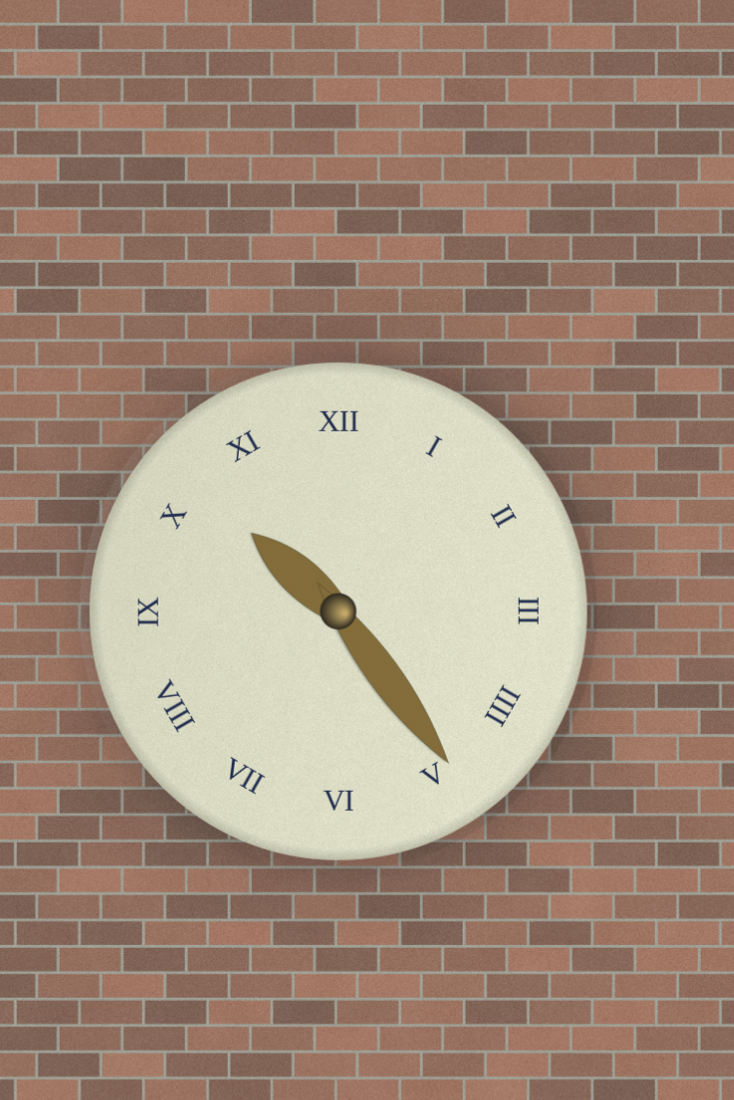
10:24
